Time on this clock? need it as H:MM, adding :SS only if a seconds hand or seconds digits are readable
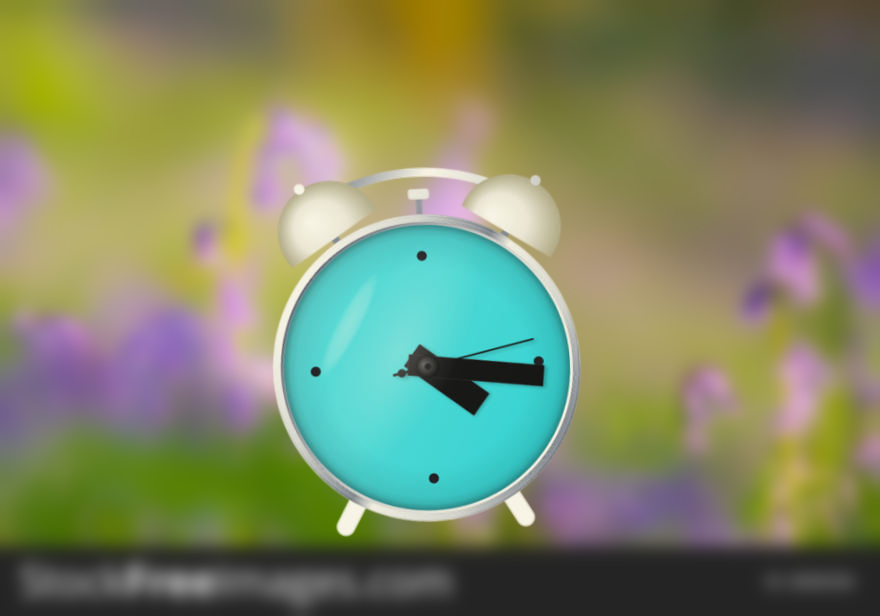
4:16:13
